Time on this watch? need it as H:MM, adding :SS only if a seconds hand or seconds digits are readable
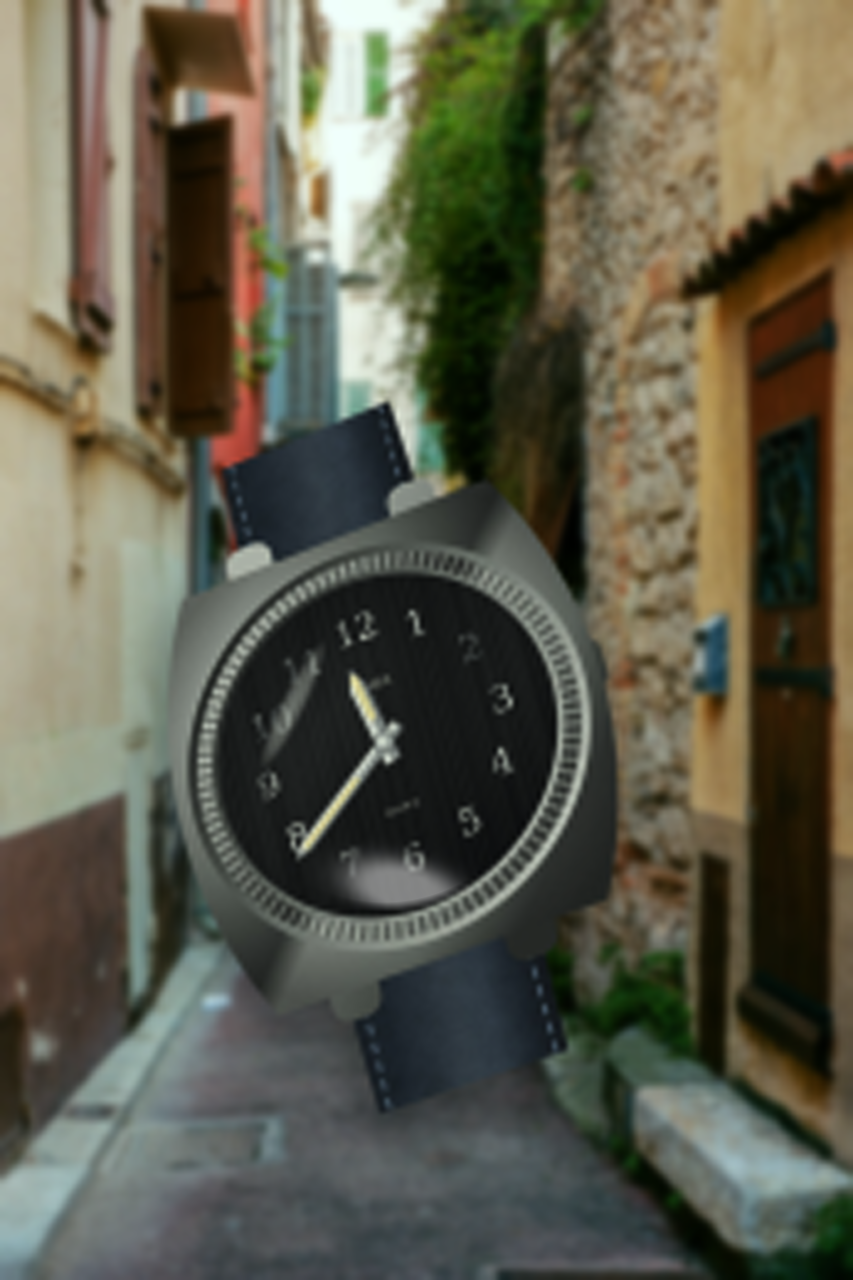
11:39
